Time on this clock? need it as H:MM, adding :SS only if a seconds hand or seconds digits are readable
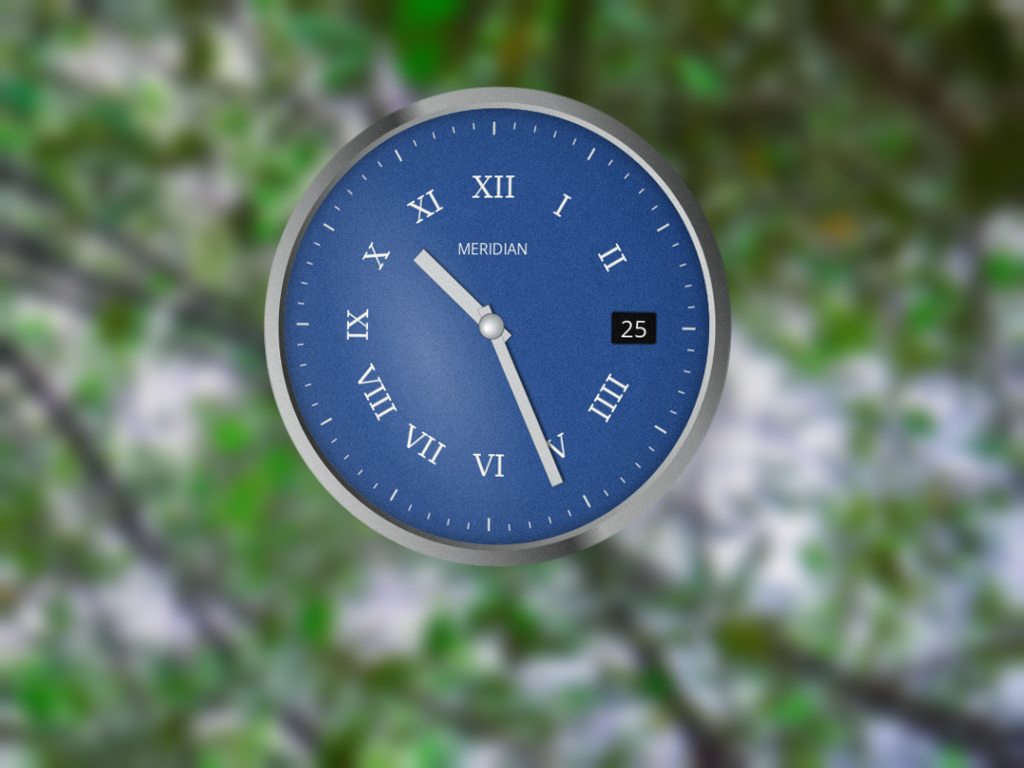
10:26
